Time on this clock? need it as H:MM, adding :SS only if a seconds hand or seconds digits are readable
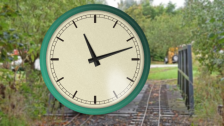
11:12
